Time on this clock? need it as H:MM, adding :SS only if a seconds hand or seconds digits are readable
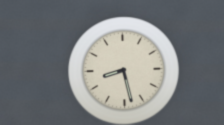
8:28
